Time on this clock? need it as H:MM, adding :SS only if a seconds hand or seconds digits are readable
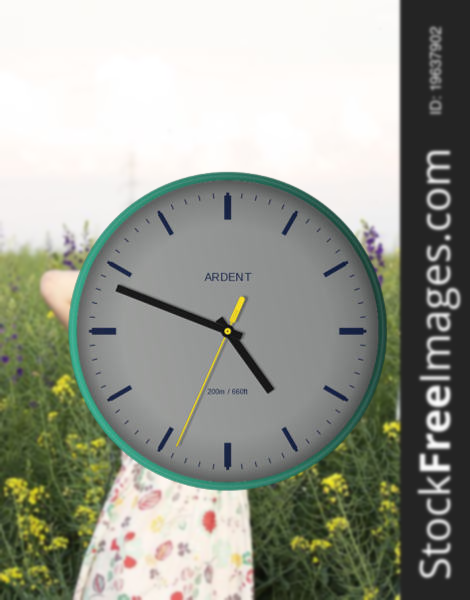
4:48:34
